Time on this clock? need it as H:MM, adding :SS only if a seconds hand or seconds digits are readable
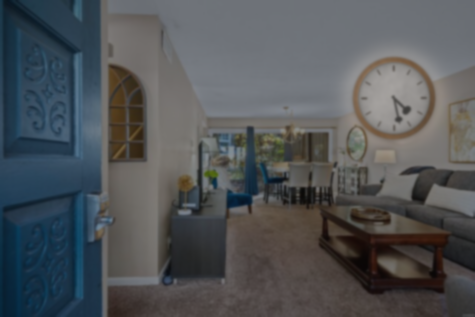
4:28
